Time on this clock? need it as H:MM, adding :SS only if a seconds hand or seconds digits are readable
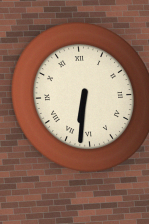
6:32
